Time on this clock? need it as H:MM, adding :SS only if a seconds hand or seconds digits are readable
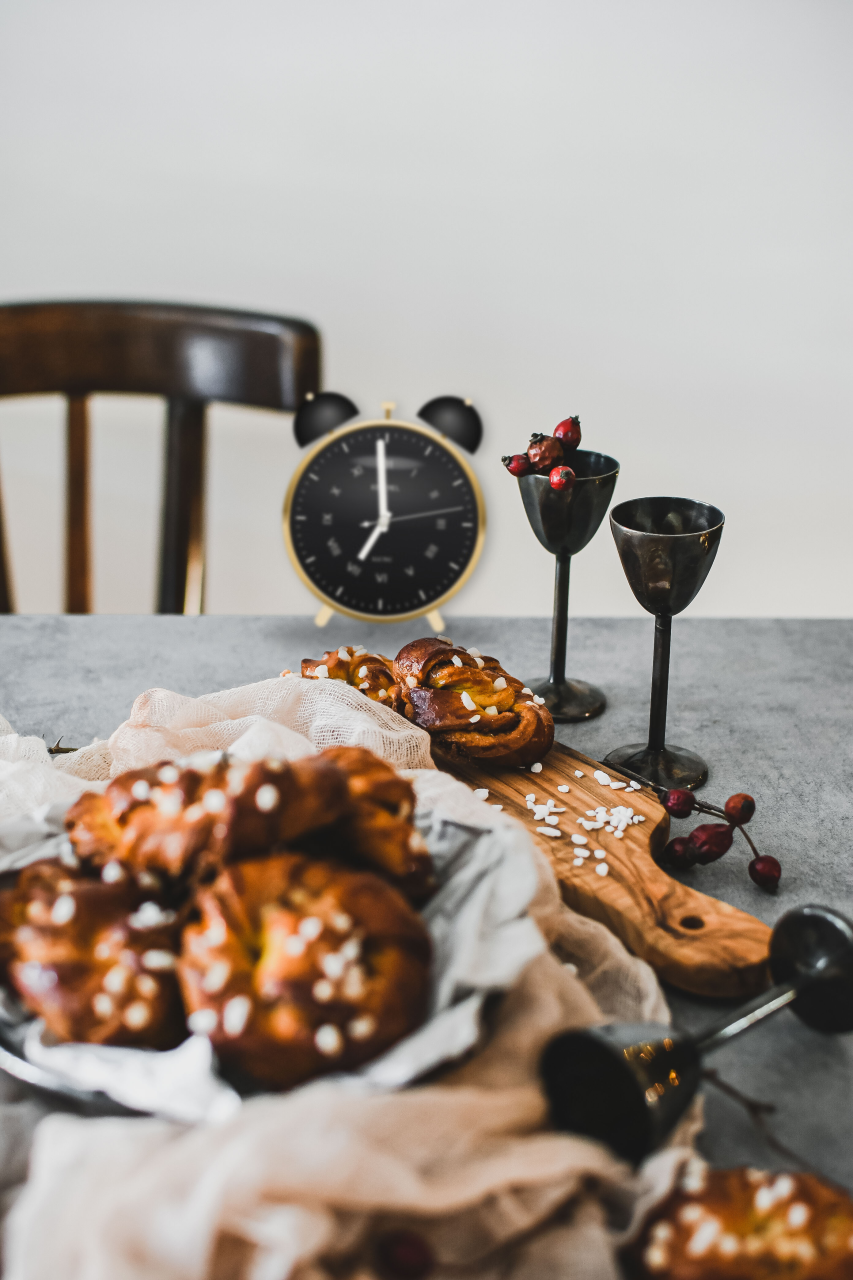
6:59:13
